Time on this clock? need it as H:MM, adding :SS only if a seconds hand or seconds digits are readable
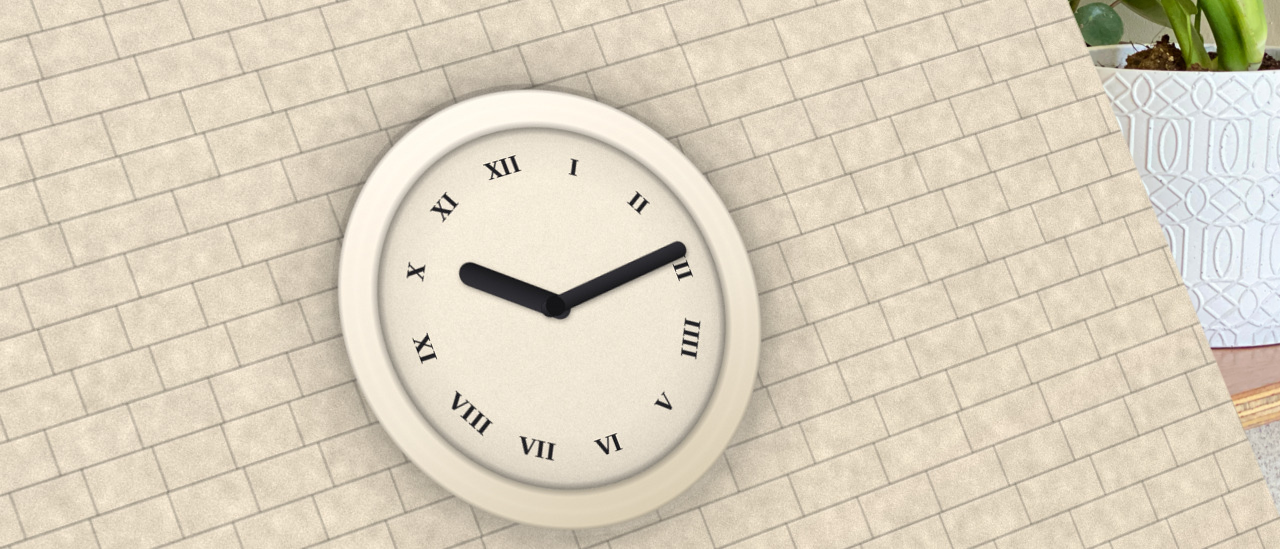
10:14
